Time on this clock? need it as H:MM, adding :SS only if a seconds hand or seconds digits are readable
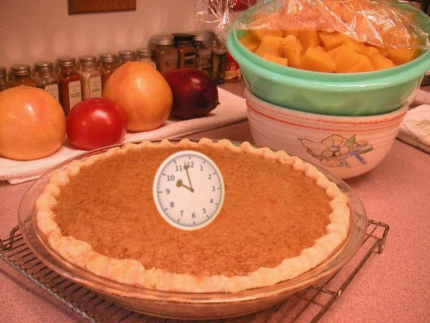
9:58
